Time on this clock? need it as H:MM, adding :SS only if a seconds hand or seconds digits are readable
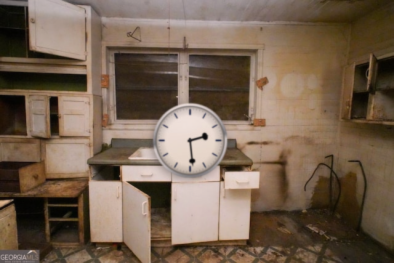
2:29
